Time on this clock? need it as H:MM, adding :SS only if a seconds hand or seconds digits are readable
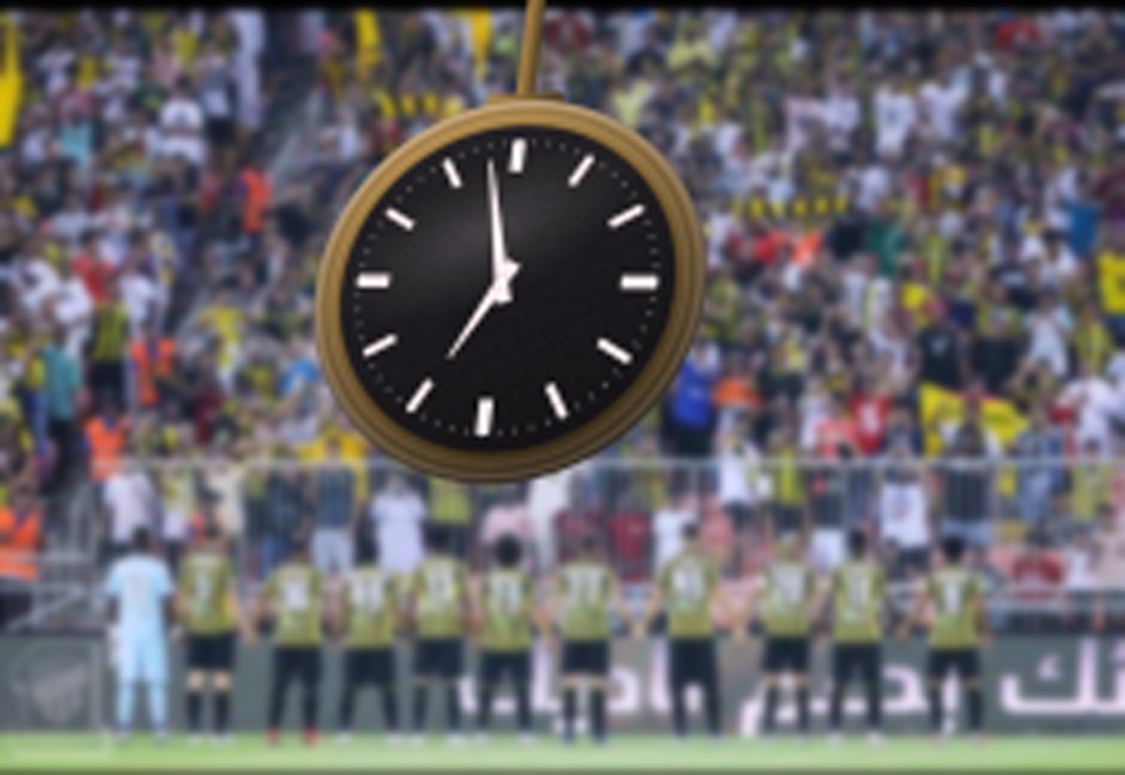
6:58
